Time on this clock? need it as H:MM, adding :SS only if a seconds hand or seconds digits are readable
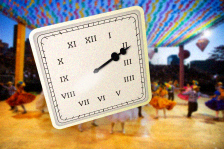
2:11
